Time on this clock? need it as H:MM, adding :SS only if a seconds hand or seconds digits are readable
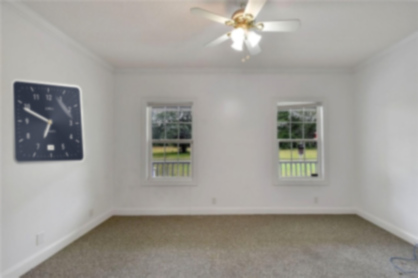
6:49
